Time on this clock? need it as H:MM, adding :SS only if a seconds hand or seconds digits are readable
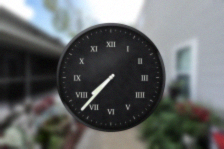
7:37
